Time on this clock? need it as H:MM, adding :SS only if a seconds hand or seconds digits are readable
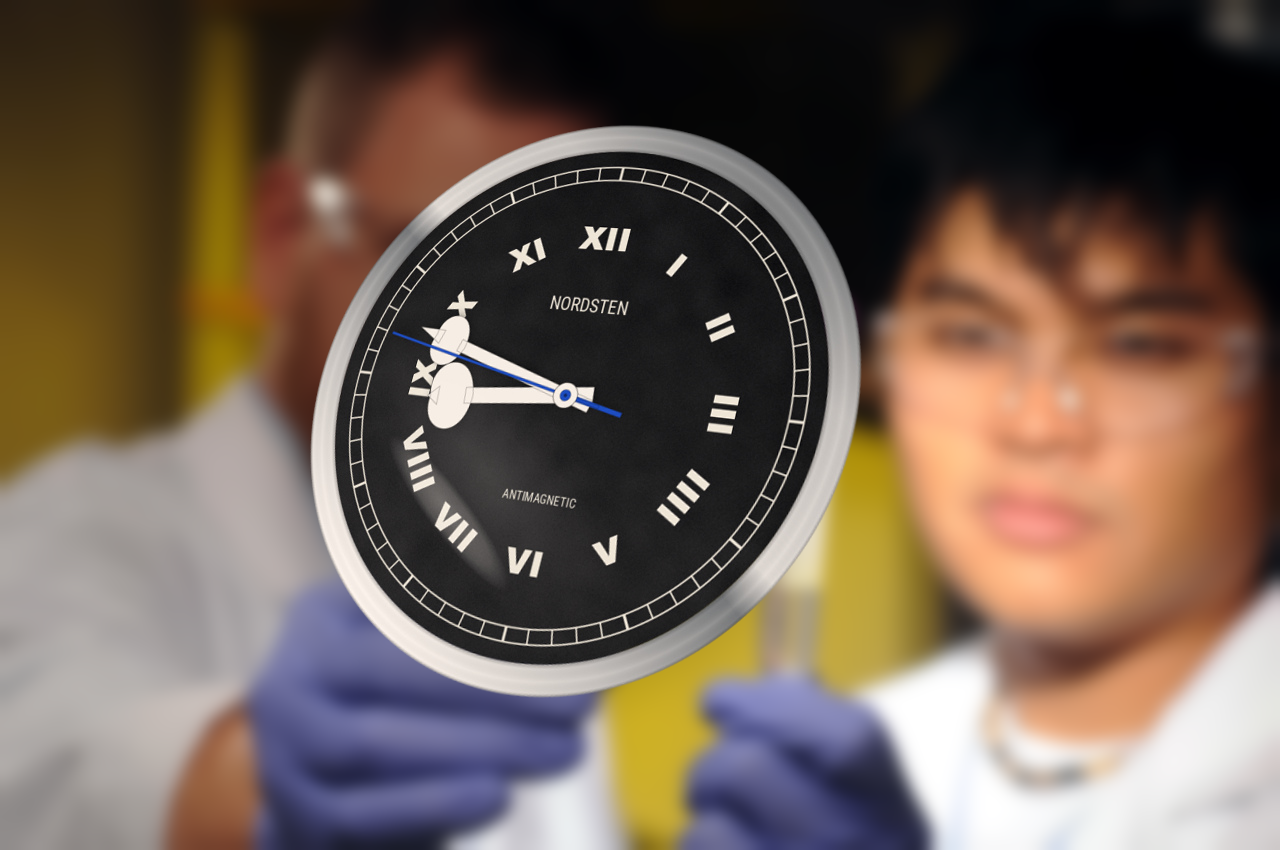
8:47:47
